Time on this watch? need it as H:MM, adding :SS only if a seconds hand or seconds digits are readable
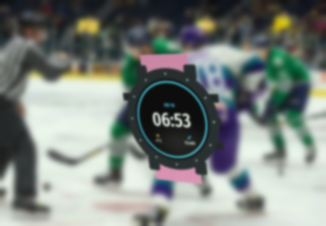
6:53
